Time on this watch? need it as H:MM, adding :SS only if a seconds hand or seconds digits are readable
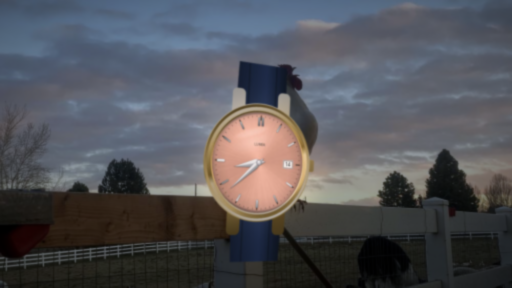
8:38
